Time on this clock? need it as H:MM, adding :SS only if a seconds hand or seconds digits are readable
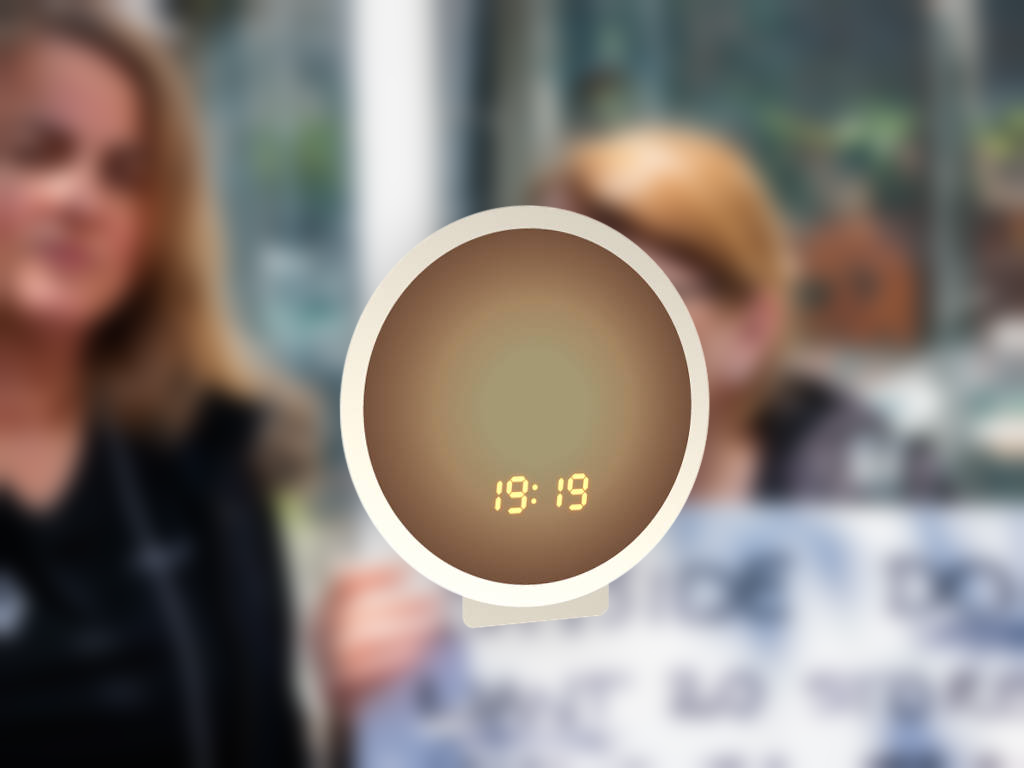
19:19
